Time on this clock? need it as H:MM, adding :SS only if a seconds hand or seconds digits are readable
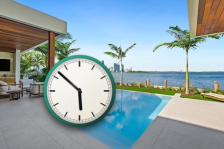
5:52
